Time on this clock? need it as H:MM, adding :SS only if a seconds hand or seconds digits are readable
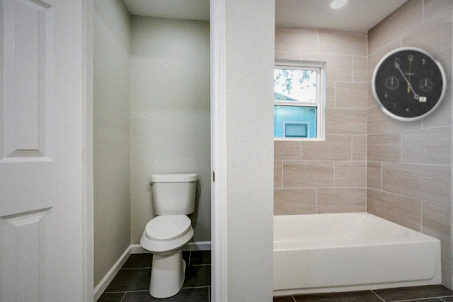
4:54
